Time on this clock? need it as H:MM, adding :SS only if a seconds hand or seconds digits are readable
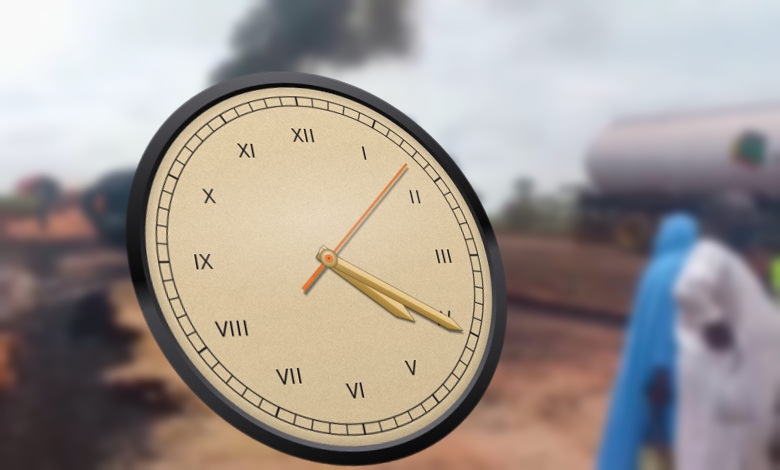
4:20:08
